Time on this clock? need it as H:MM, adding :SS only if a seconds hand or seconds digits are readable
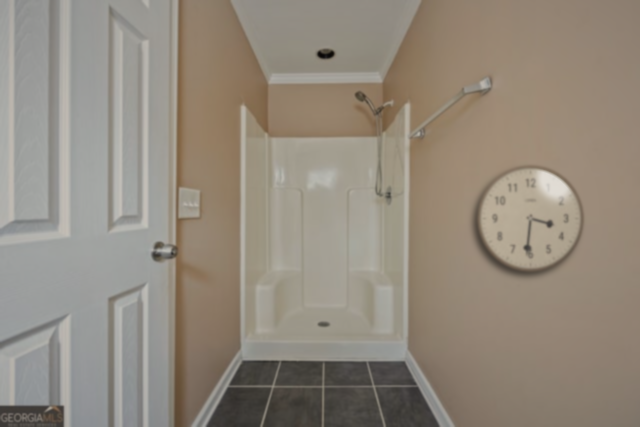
3:31
